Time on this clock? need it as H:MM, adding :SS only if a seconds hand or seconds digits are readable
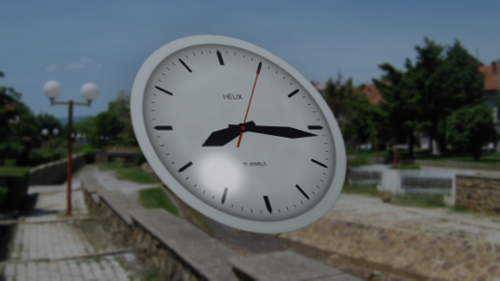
8:16:05
